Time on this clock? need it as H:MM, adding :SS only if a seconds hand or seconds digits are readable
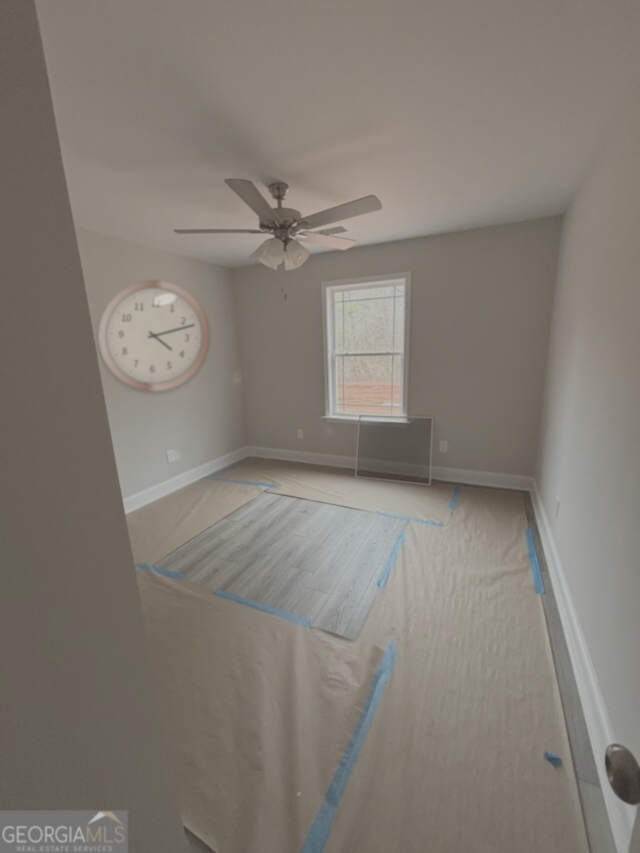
4:12
